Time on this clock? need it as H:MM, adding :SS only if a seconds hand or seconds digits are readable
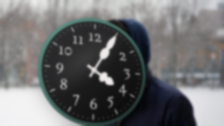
4:05
